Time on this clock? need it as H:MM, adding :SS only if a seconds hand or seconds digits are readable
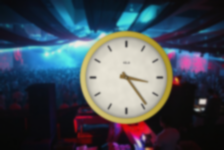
3:24
